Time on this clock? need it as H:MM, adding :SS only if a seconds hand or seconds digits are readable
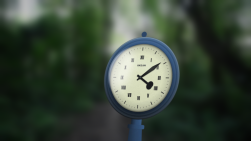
4:09
